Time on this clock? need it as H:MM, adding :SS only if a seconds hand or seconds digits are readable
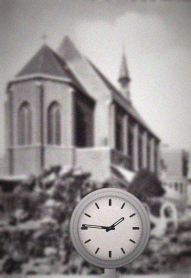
1:46
